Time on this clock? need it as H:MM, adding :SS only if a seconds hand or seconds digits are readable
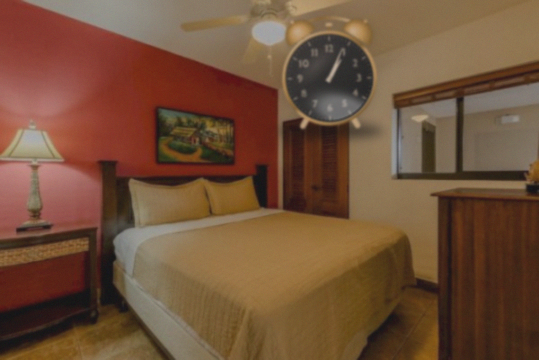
1:04
